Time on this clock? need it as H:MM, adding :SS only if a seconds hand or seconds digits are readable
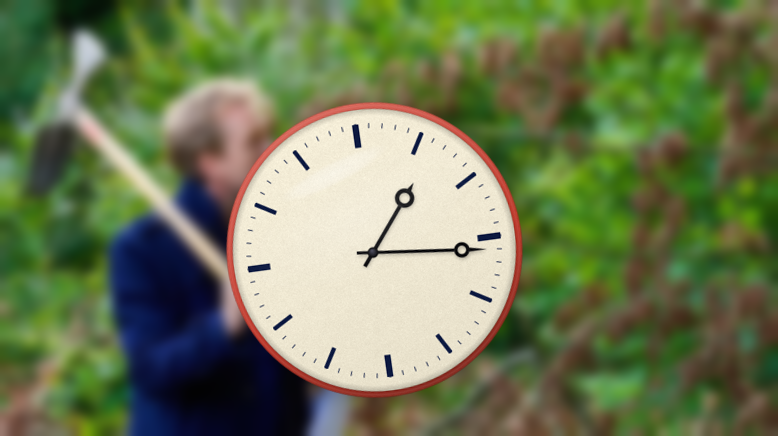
1:16
